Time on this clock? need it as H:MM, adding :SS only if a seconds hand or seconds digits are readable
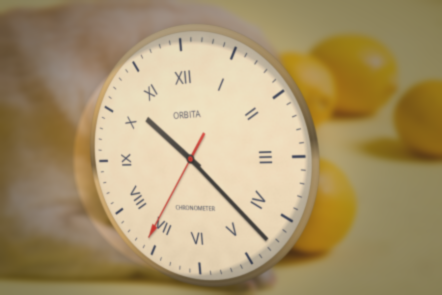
10:22:36
